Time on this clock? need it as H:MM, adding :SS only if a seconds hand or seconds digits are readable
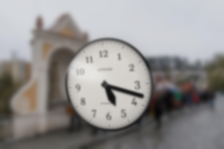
5:18
